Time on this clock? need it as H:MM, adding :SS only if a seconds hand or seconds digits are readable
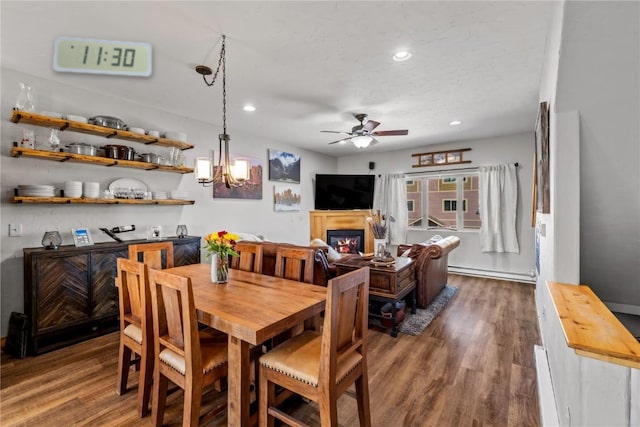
11:30
